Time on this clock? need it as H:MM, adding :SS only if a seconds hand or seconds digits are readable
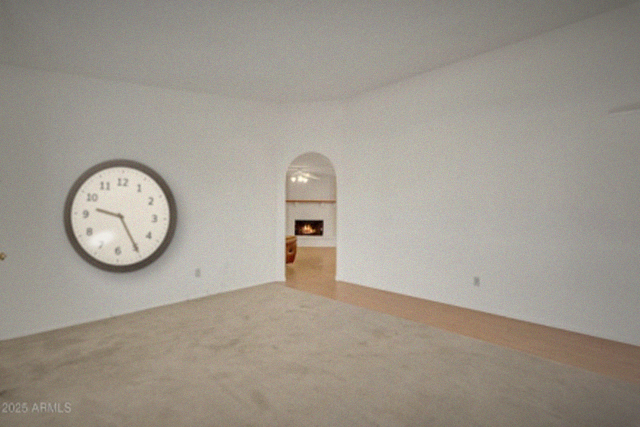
9:25
